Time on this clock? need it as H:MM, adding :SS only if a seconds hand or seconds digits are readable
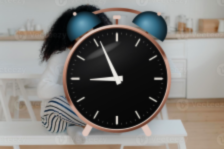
8:56
